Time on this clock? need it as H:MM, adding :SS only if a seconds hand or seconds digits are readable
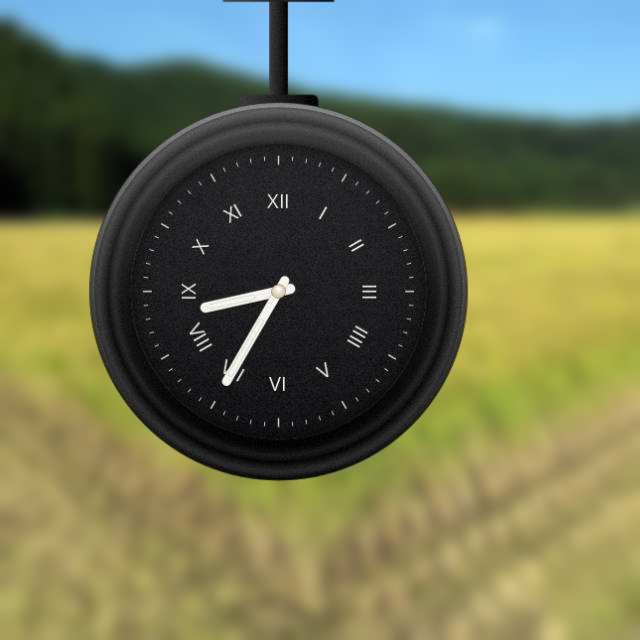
8:35
